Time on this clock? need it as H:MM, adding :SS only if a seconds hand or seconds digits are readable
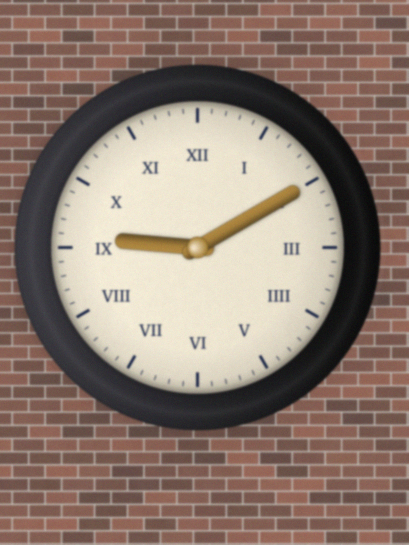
9:10
